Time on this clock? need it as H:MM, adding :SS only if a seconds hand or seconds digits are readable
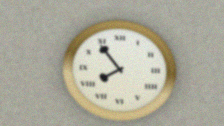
7:54
